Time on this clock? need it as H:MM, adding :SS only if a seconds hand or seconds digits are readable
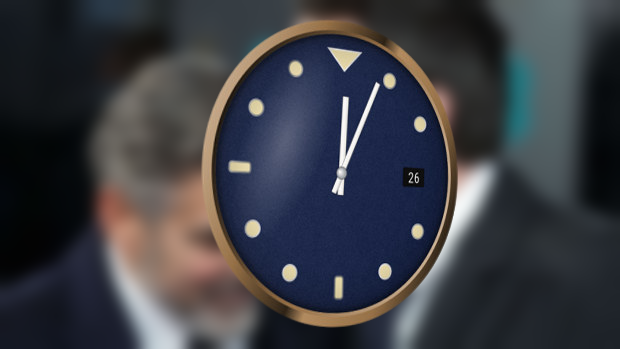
12:04
